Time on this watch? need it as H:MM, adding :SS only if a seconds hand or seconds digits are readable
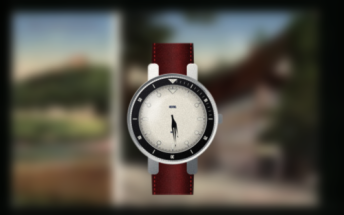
5:29
